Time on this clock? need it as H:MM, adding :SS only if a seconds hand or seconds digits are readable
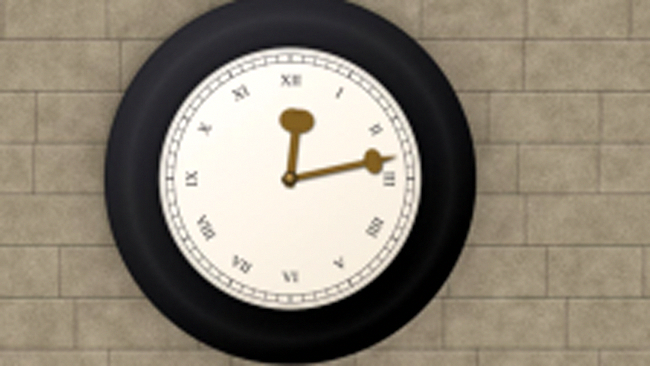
12:13
